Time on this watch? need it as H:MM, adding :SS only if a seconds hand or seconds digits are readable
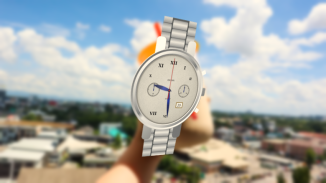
9:29
